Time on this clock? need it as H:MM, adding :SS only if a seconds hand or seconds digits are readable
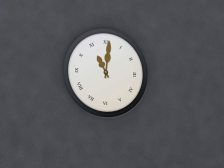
11:01
